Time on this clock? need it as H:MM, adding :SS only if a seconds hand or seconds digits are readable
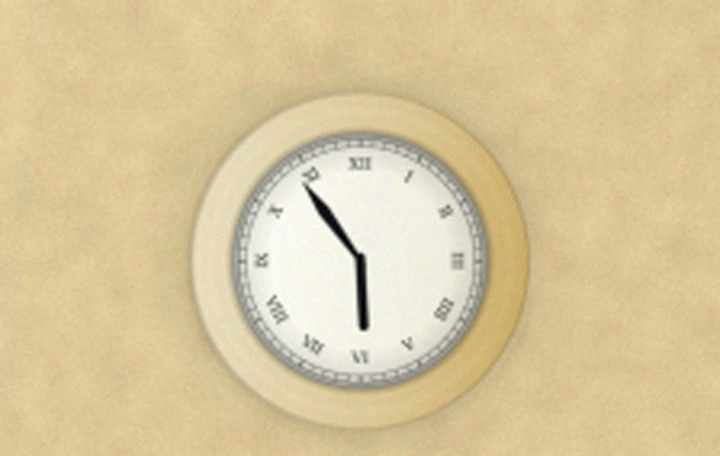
5:54
